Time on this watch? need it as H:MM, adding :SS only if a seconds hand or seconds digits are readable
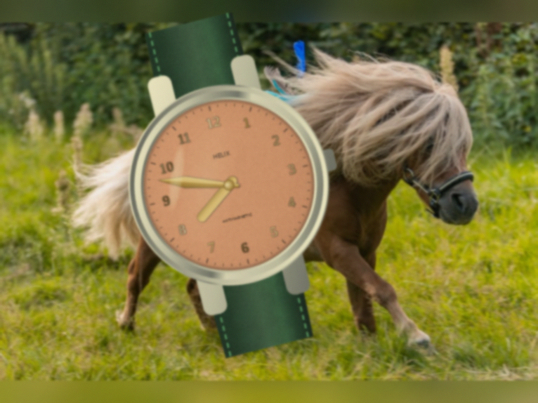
7:48
